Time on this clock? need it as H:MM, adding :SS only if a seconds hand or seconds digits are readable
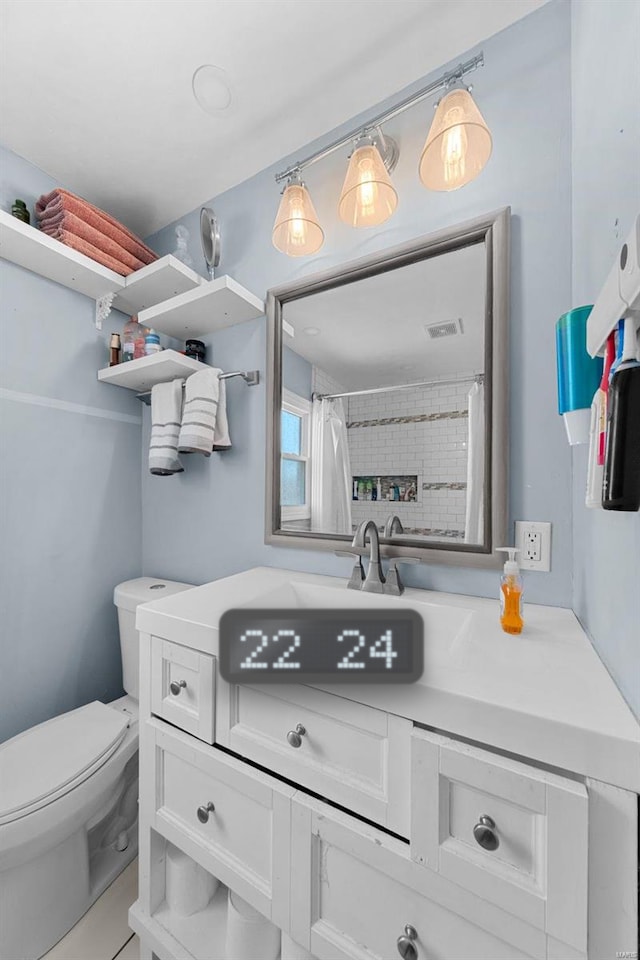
22:24
